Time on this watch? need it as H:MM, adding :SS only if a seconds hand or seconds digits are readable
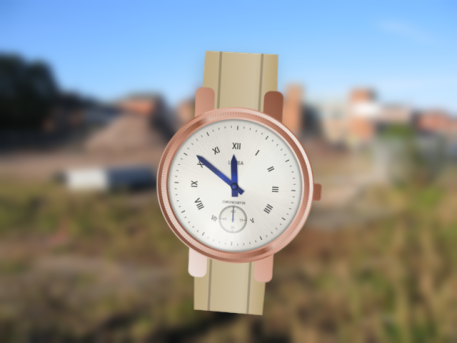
11:51
